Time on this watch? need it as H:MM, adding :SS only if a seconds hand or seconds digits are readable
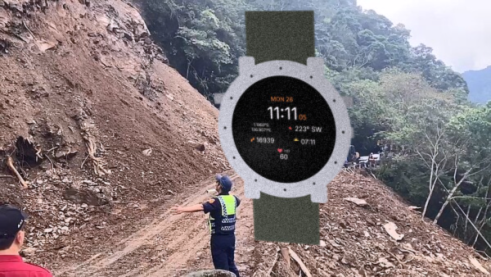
11:11
